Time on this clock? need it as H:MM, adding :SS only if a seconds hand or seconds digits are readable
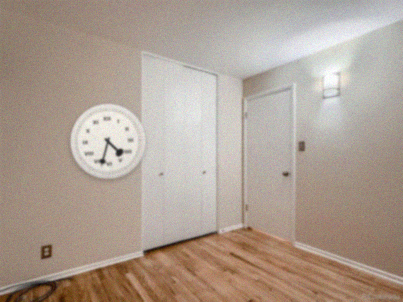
4:33
